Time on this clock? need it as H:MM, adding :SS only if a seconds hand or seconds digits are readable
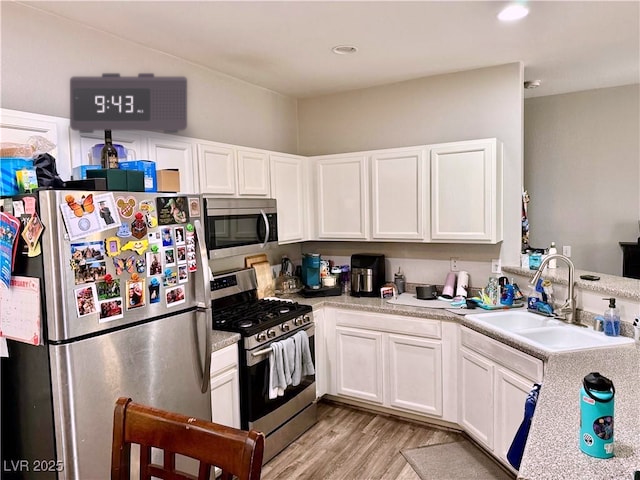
9:43
